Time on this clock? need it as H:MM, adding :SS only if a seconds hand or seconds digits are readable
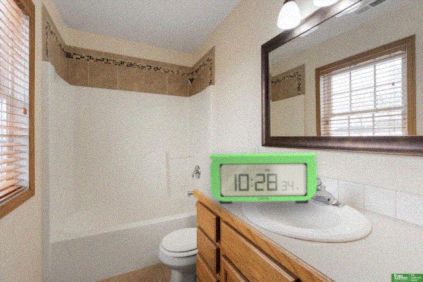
10:28:34
